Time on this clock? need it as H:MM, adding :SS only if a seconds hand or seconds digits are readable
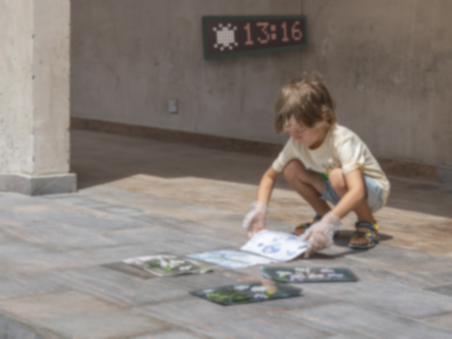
13:16
